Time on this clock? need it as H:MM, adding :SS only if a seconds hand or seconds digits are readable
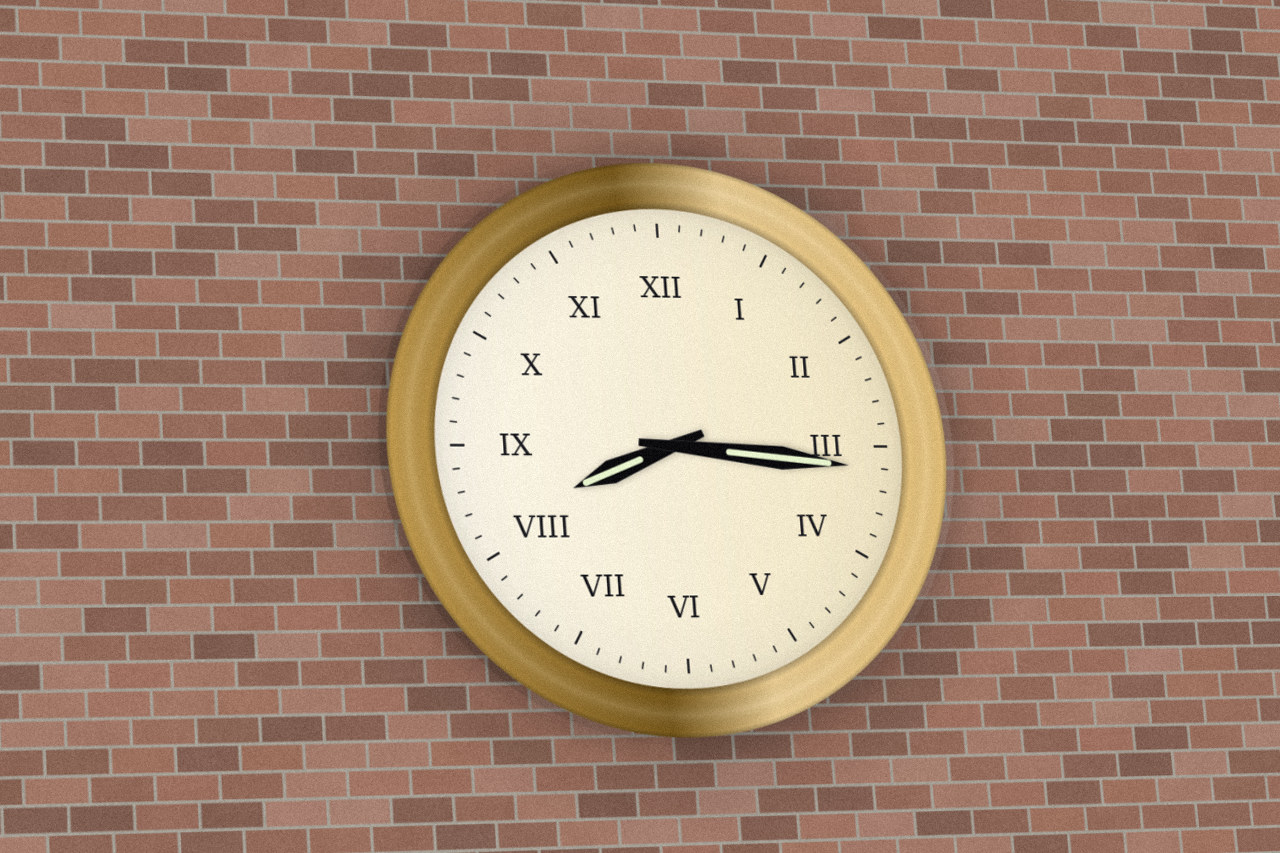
8:16
